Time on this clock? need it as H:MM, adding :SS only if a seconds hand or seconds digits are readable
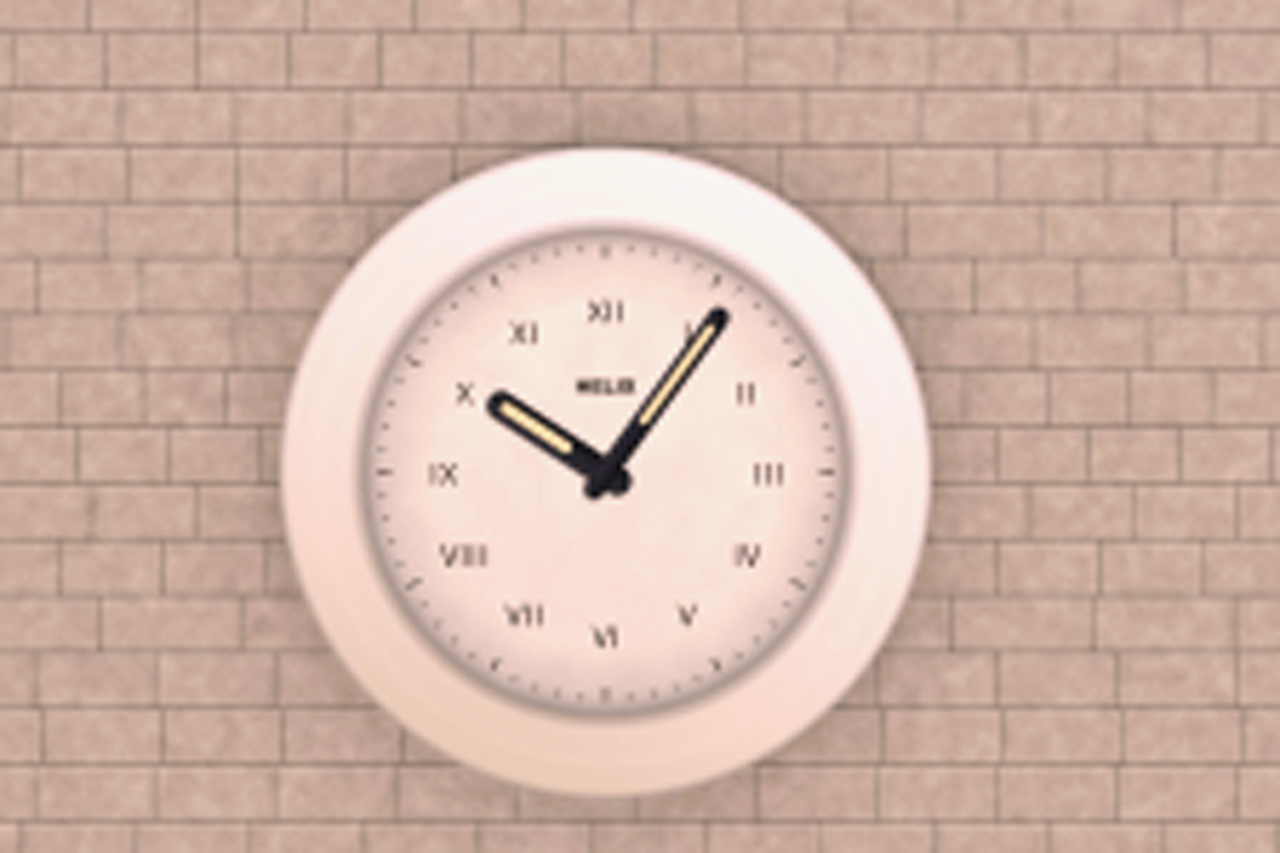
10:06
